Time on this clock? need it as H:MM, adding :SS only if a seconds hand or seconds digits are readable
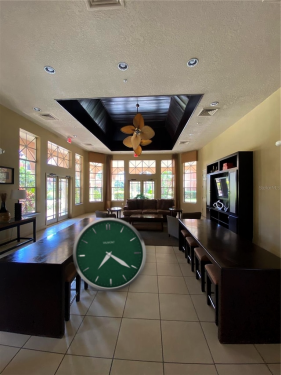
7:21
